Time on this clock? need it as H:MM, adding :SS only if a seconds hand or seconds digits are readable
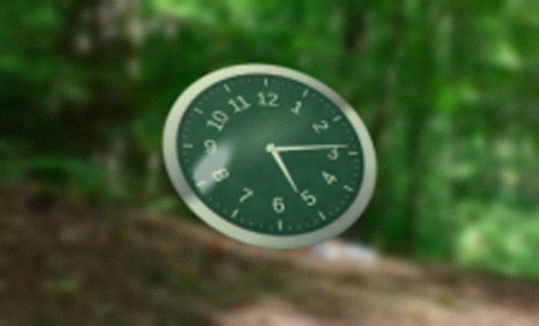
5:14
